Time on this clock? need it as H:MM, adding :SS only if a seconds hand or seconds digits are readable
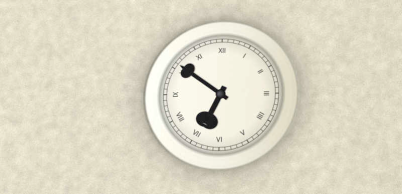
6:51
